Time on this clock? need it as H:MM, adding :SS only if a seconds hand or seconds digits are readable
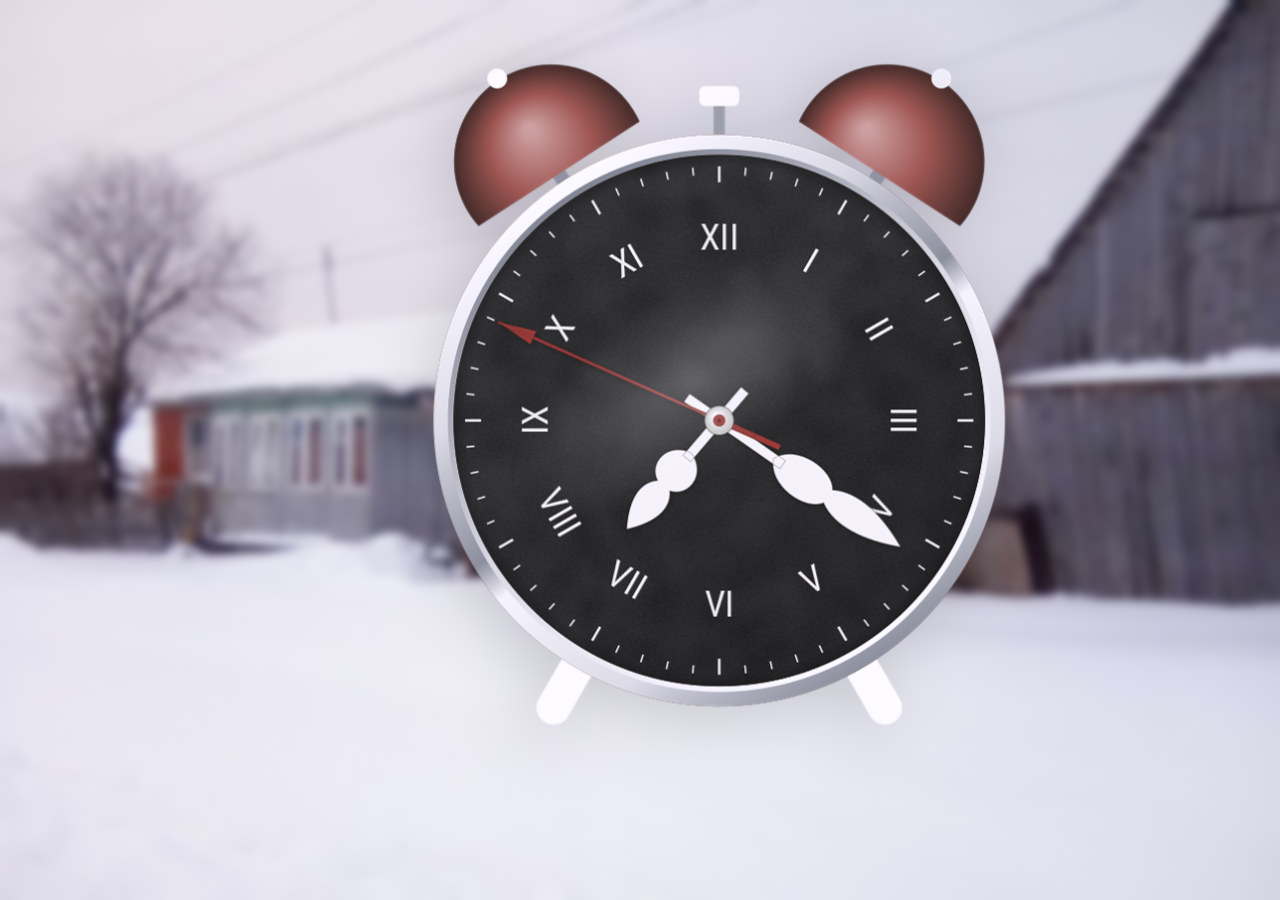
7:20:49
